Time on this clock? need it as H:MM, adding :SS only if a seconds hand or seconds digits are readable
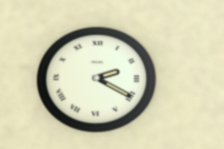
2:20
